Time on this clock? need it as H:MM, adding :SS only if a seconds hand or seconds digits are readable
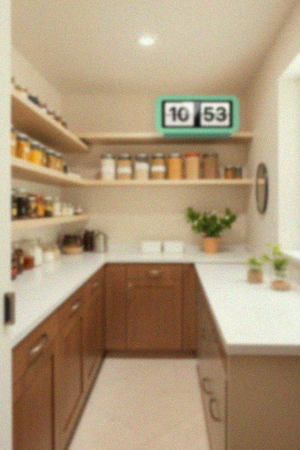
10:53
